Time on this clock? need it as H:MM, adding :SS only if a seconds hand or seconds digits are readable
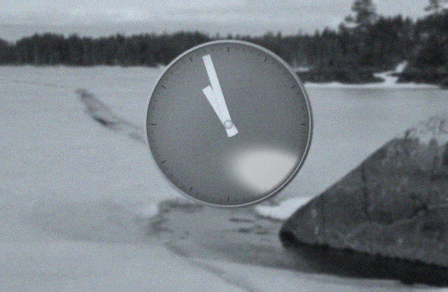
10:57
